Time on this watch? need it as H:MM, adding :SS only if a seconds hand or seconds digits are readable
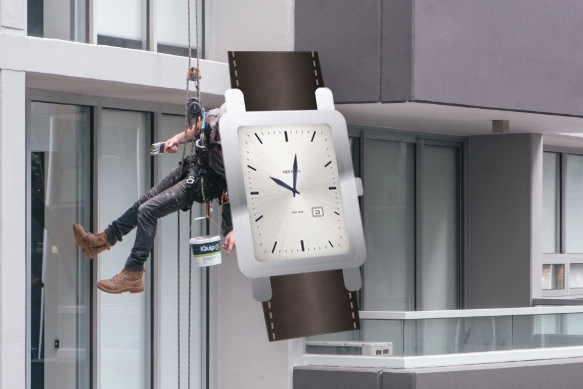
10:02
